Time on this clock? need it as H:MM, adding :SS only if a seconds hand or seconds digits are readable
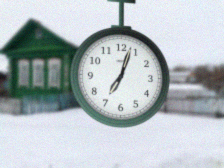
7:03
